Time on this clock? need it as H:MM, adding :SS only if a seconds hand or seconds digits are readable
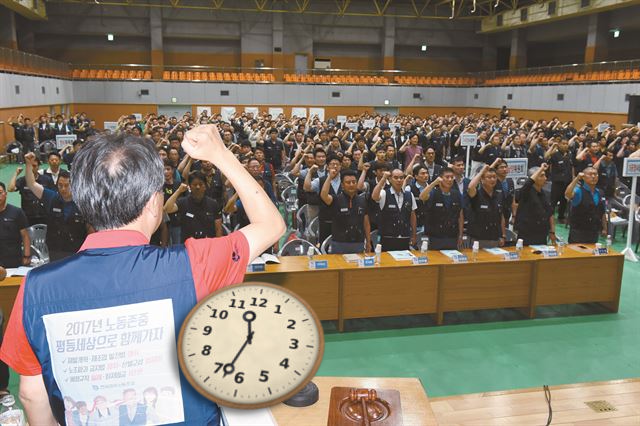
11:33
